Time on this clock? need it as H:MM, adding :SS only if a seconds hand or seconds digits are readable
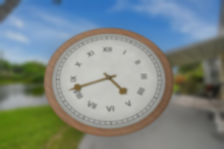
4:42
